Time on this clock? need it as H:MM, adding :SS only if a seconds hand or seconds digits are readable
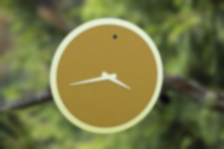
3:42
